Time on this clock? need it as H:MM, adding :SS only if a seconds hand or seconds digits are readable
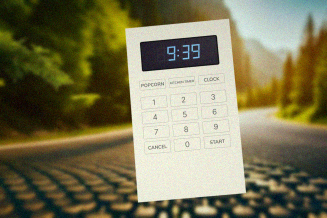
9:39
